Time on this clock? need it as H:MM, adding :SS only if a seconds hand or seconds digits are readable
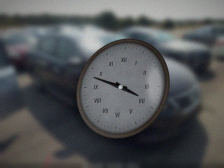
3:48
